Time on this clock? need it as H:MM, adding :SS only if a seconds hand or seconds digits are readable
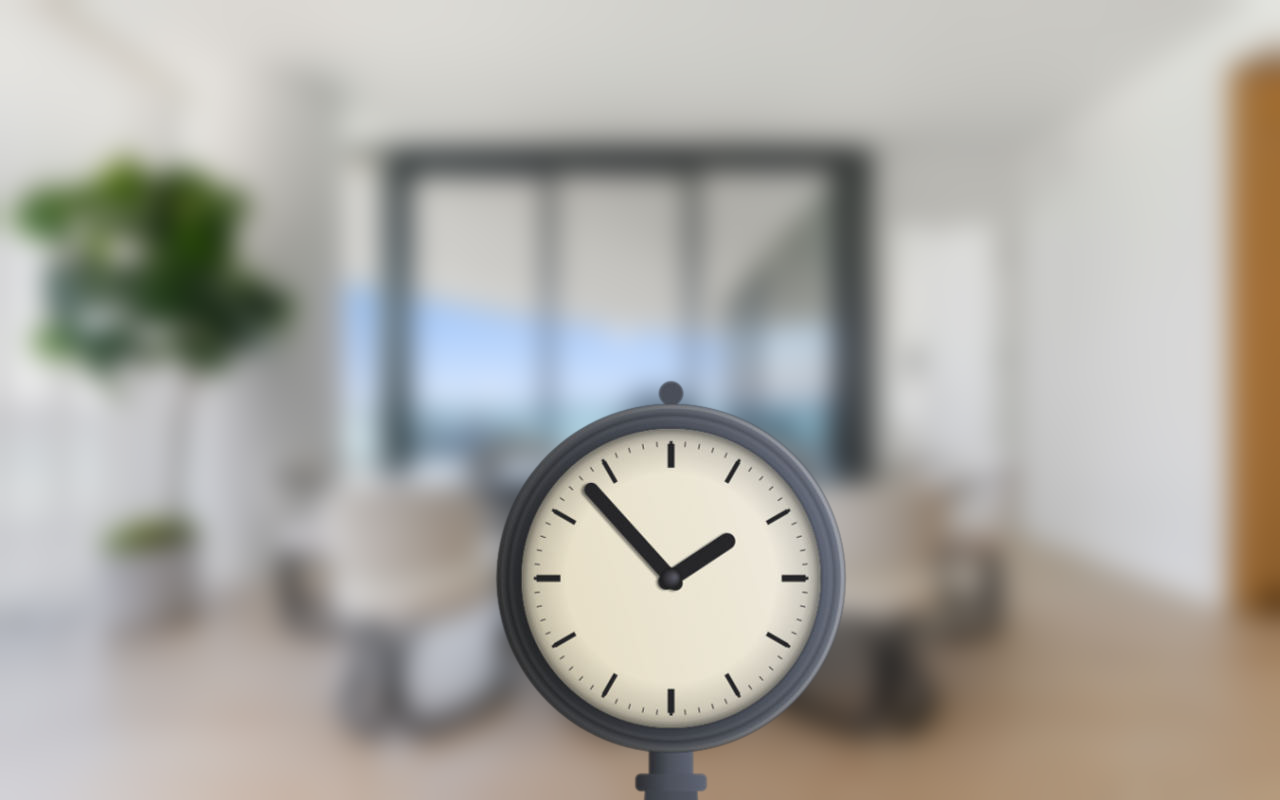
1:53
